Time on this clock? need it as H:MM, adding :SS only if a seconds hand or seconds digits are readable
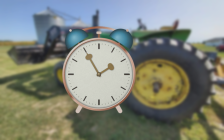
1:55
